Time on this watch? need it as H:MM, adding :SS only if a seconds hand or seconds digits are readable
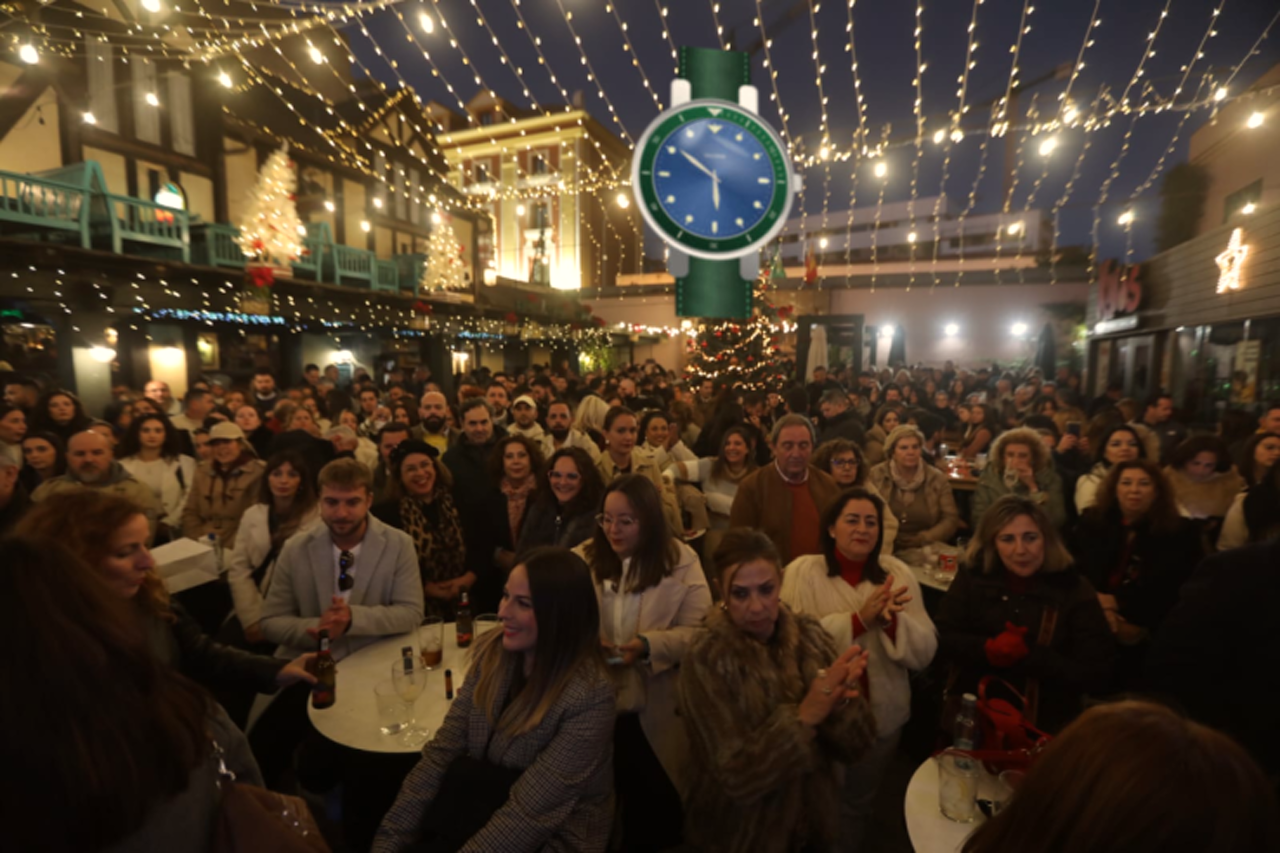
5:51
